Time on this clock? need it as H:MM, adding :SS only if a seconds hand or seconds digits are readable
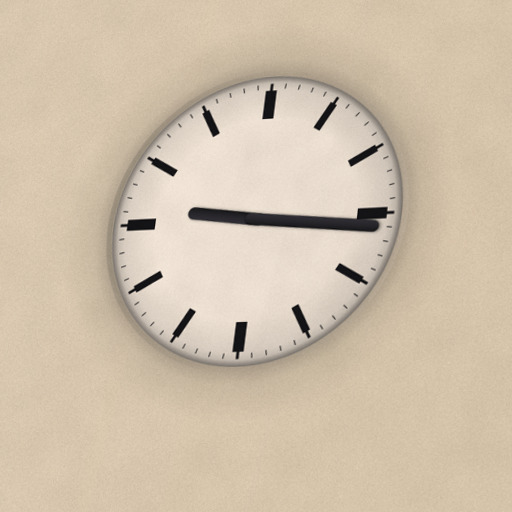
9:16
